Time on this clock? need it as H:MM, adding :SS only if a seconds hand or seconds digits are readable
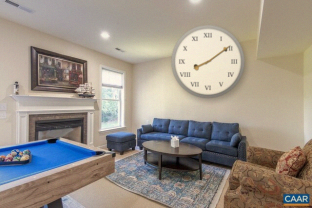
8:09
